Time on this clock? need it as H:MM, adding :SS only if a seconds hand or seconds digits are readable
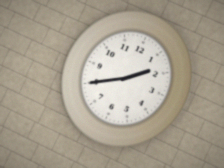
1:40
